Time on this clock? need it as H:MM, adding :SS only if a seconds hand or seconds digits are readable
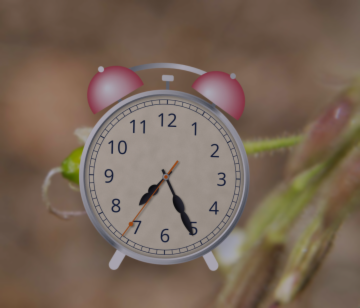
7:25:36
